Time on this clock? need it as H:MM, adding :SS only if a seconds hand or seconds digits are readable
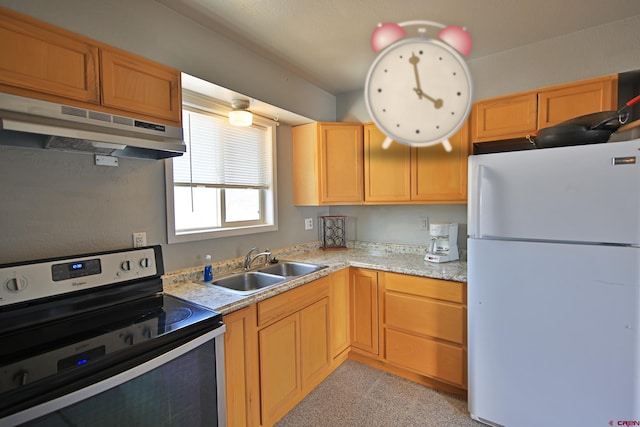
3:58
